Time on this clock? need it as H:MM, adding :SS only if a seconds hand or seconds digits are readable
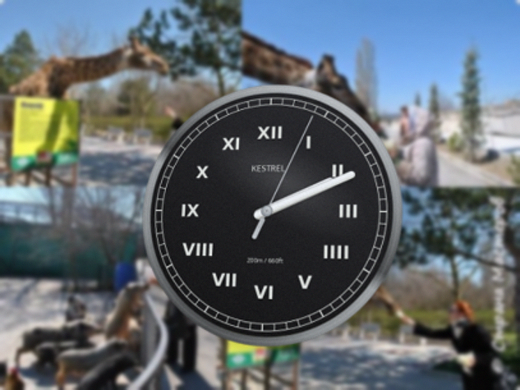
2:11:04
